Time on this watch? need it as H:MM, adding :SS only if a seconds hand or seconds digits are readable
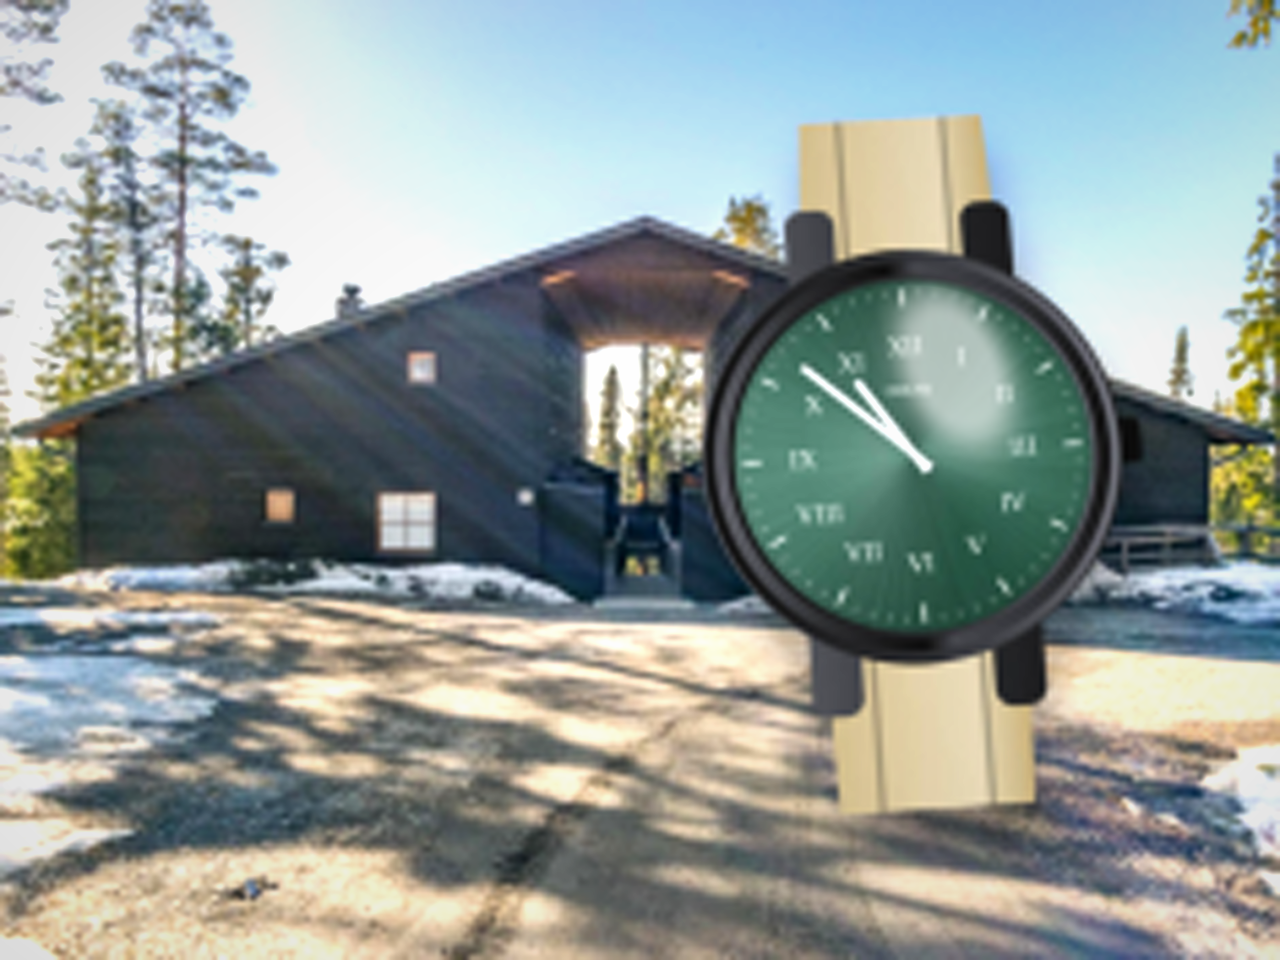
10:52
